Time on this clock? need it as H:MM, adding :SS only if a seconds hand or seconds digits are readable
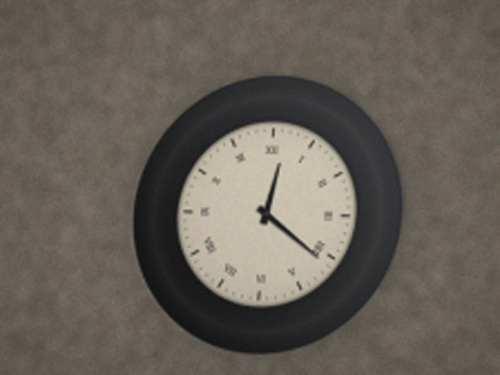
12:21
